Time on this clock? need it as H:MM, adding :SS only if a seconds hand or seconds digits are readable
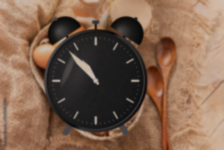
10:53
